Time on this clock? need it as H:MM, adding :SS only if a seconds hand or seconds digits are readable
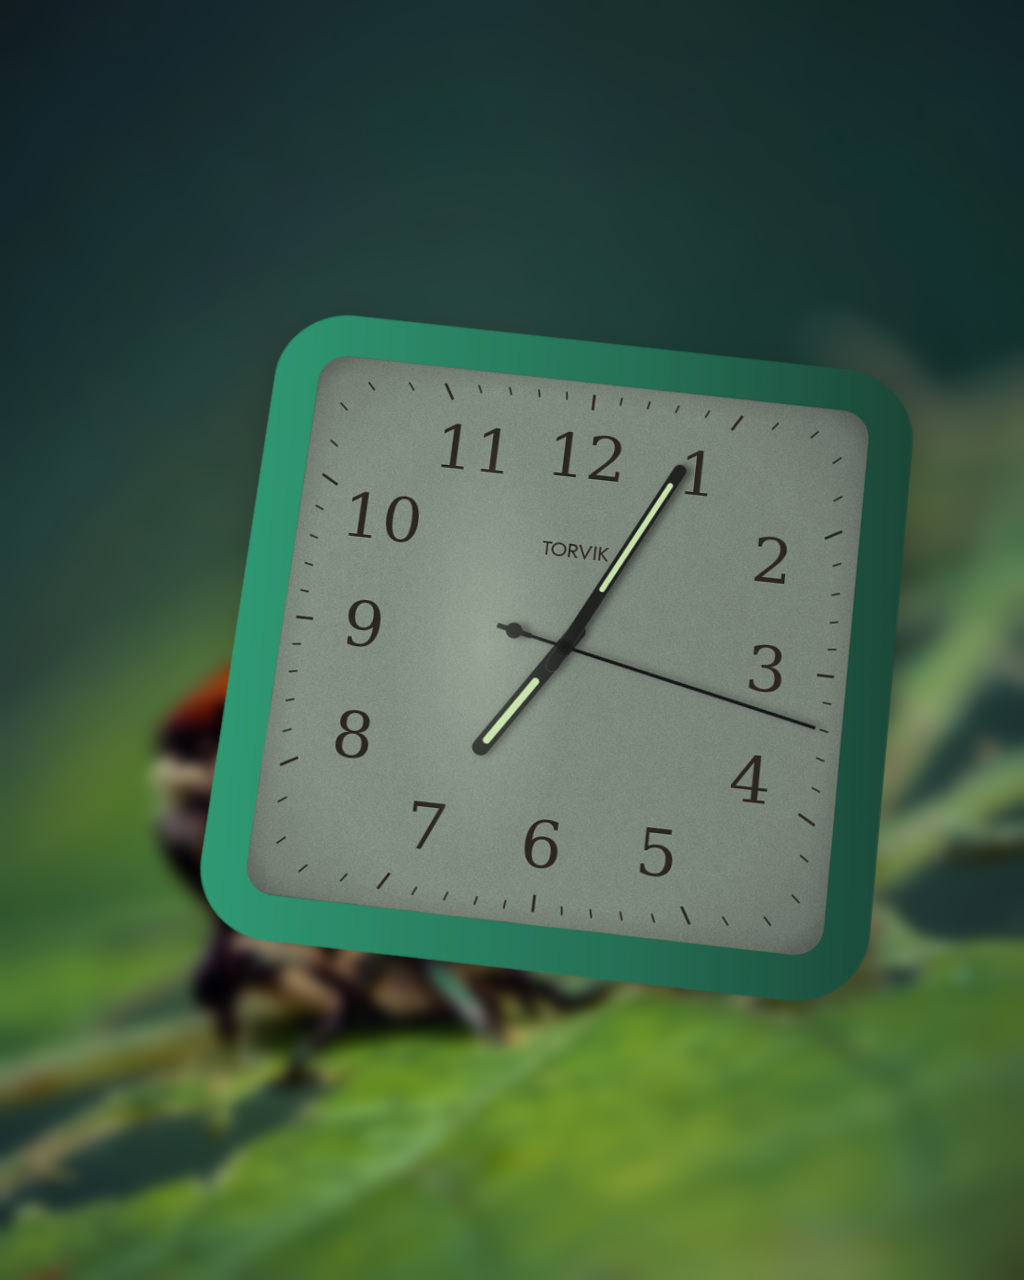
7:04:17
